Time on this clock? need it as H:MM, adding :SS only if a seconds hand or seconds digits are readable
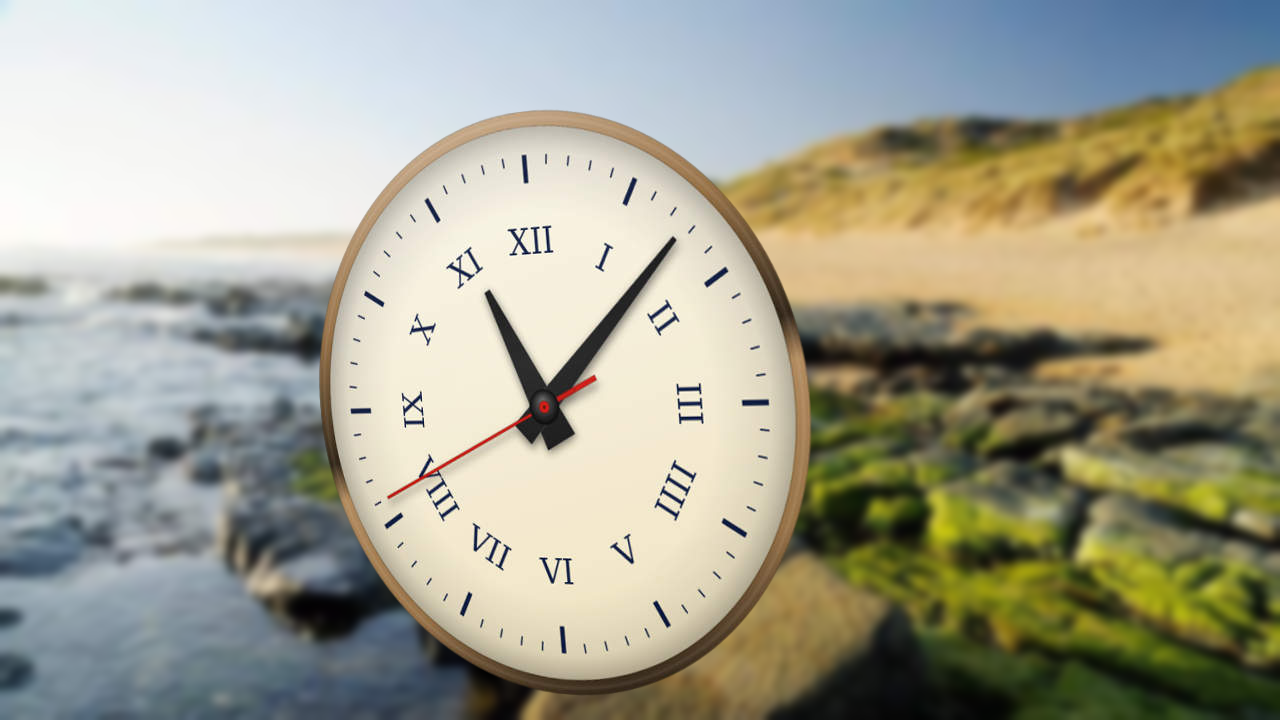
11:07:41
